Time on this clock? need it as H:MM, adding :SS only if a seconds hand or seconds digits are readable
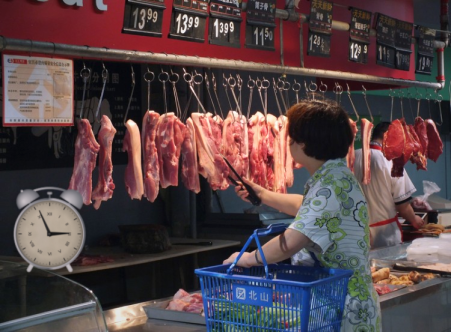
2:56
